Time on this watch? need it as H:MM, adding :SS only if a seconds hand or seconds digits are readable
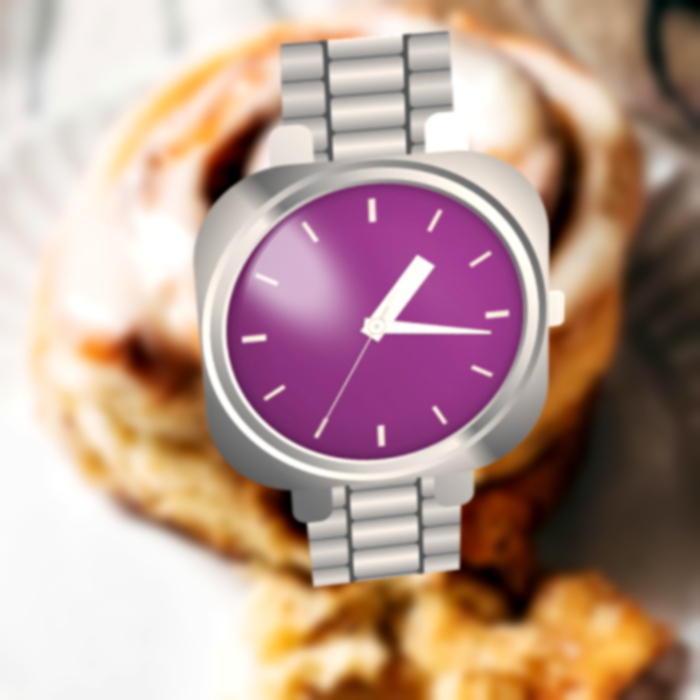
1:16:35
